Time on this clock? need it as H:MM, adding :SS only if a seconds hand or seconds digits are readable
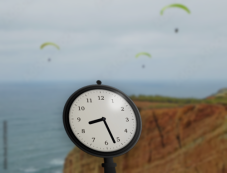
8:27
